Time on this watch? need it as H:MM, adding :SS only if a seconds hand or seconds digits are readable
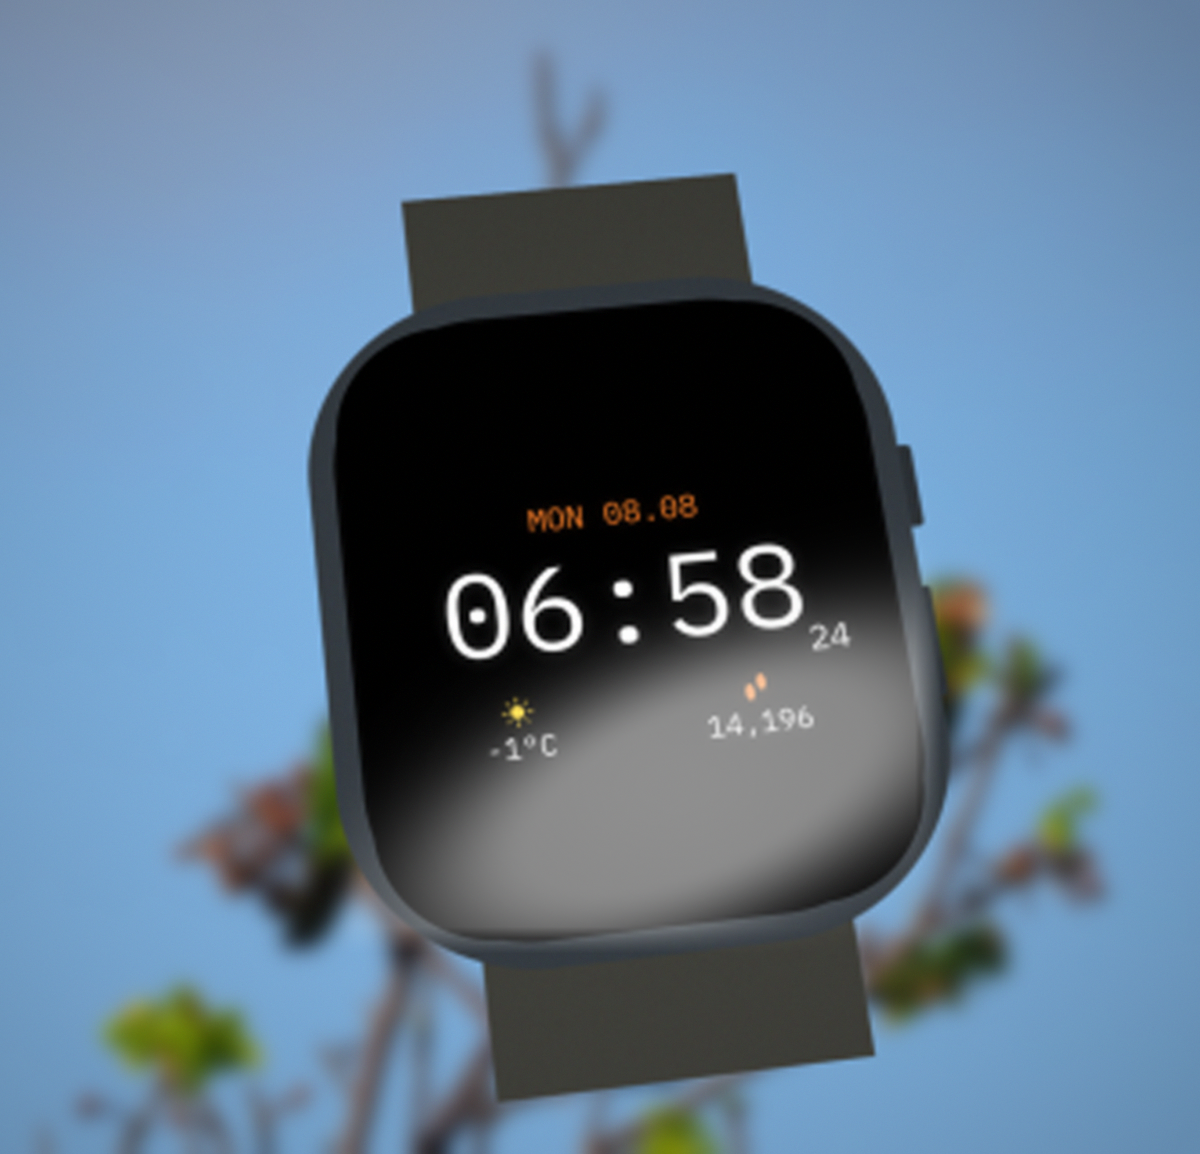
6:58:24
